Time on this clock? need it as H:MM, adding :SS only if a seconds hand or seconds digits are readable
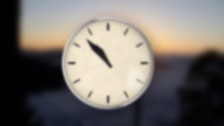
10:53
